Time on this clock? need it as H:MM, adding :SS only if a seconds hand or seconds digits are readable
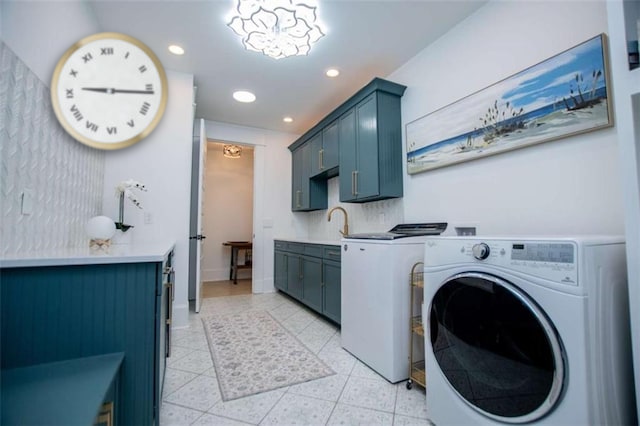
9:16
